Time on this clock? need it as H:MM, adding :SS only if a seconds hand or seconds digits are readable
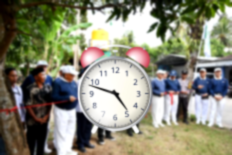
4:48
